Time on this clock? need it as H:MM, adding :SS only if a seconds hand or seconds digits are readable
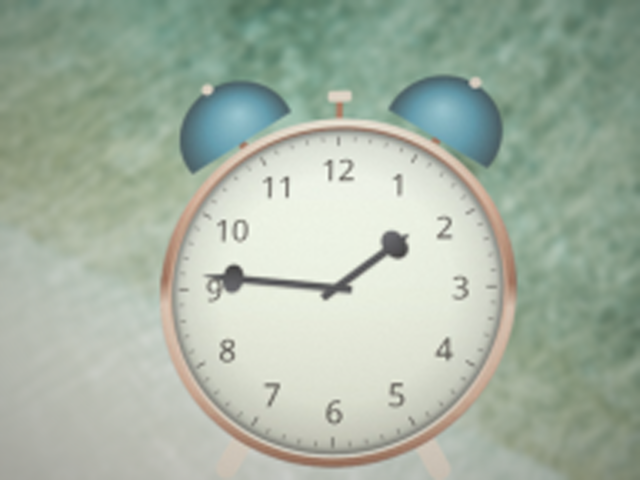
1:46
